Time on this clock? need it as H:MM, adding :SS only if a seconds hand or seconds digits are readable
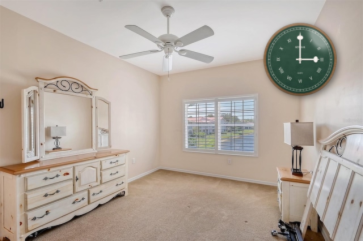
3:00
